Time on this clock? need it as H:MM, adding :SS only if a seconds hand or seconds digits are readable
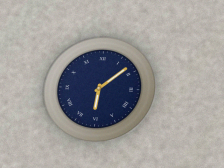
6:08
